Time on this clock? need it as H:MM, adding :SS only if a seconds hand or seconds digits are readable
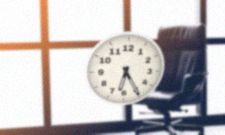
6:25
